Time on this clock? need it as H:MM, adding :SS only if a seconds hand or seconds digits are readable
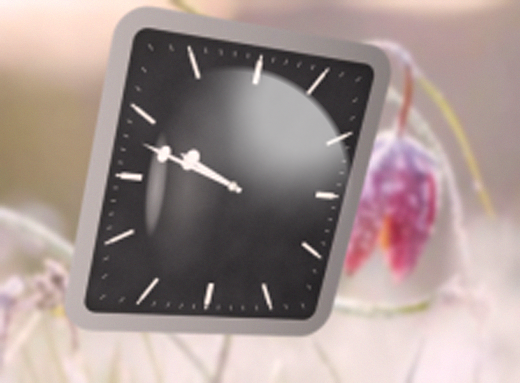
9:48
